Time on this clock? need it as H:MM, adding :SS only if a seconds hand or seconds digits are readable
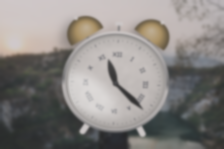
11:22
